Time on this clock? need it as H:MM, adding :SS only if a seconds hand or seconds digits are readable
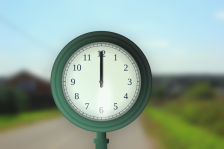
12:00
